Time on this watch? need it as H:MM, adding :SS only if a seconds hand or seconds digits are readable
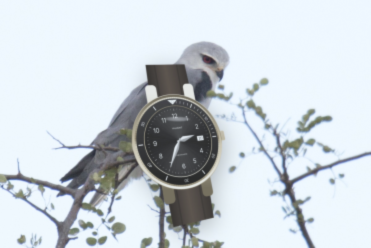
2:35
